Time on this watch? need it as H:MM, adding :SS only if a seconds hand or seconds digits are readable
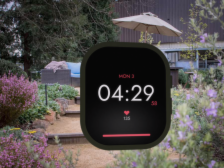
4:29
